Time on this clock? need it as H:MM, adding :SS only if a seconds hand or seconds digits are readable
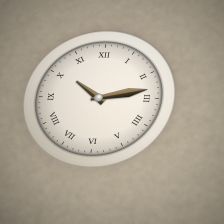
10:13
